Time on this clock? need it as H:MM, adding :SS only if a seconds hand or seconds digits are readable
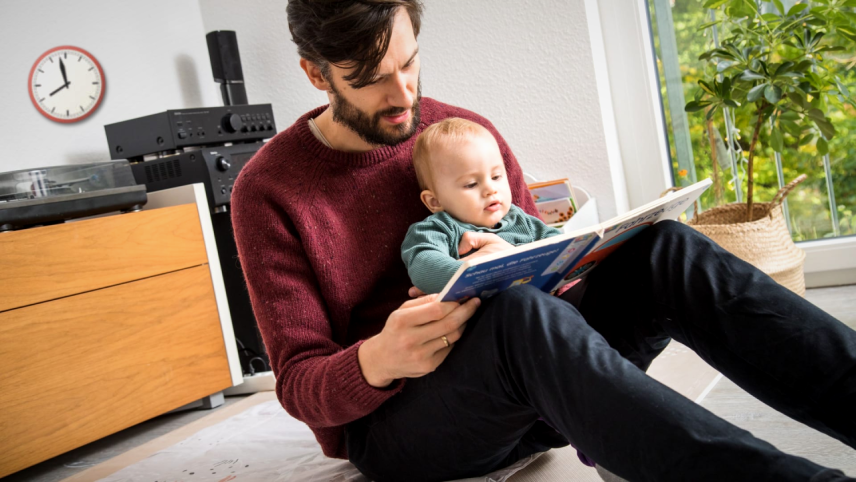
7:58
